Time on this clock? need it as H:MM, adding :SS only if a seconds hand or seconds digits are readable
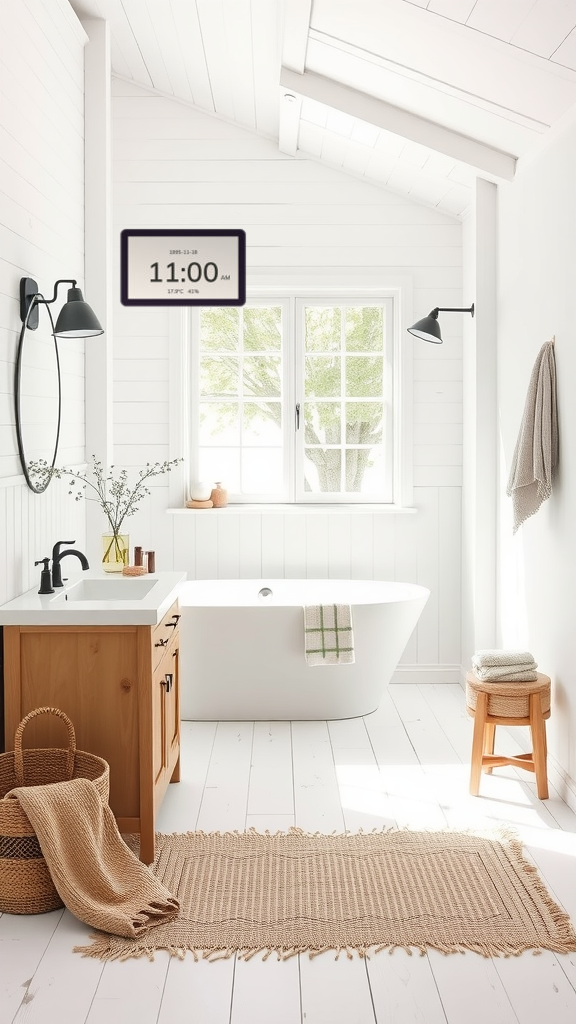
11:00
